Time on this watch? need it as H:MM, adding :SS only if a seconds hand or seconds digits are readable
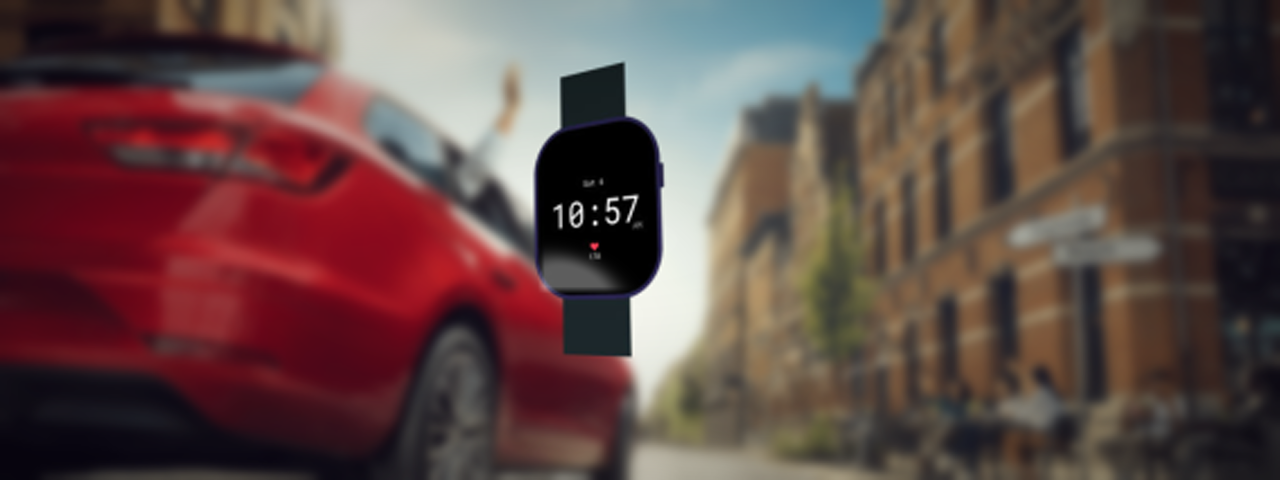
10:57
